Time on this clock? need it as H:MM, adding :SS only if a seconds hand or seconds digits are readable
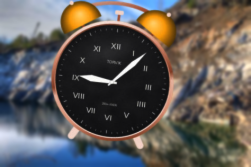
9:07
